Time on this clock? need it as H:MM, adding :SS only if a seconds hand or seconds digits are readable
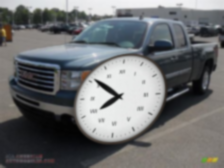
7:51
